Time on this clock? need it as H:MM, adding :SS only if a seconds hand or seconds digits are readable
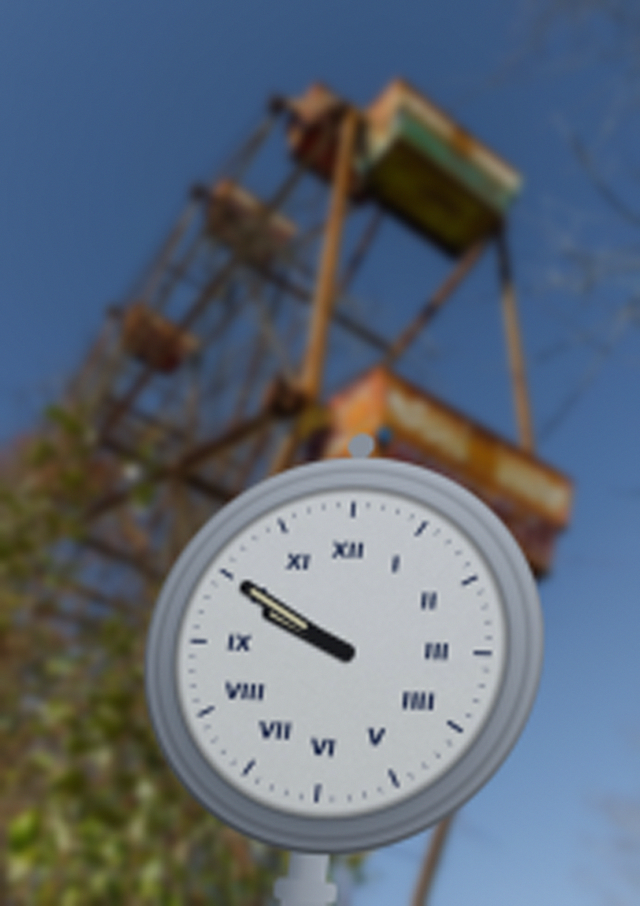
9:50
